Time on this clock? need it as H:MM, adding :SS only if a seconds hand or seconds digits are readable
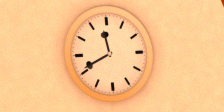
11:41
